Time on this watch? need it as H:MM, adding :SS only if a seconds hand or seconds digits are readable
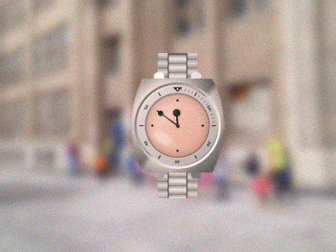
11:51
